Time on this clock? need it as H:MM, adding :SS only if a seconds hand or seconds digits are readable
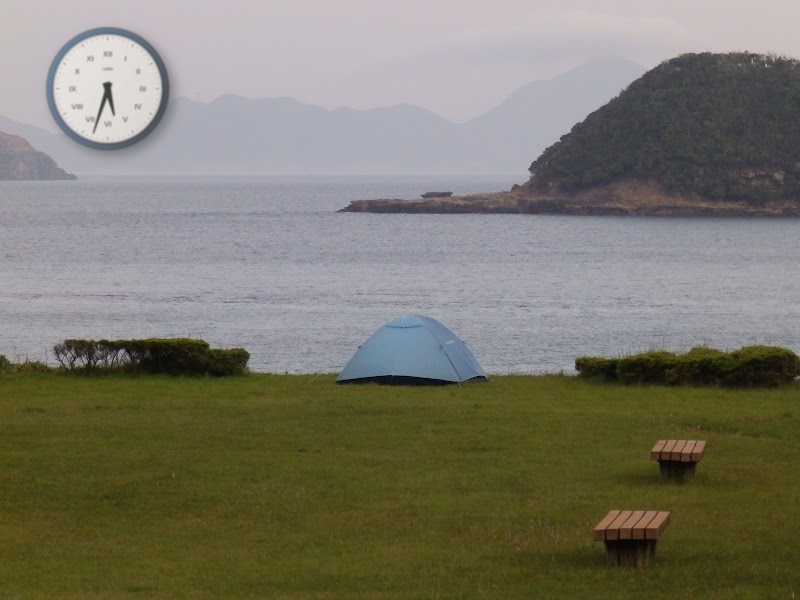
5:33
